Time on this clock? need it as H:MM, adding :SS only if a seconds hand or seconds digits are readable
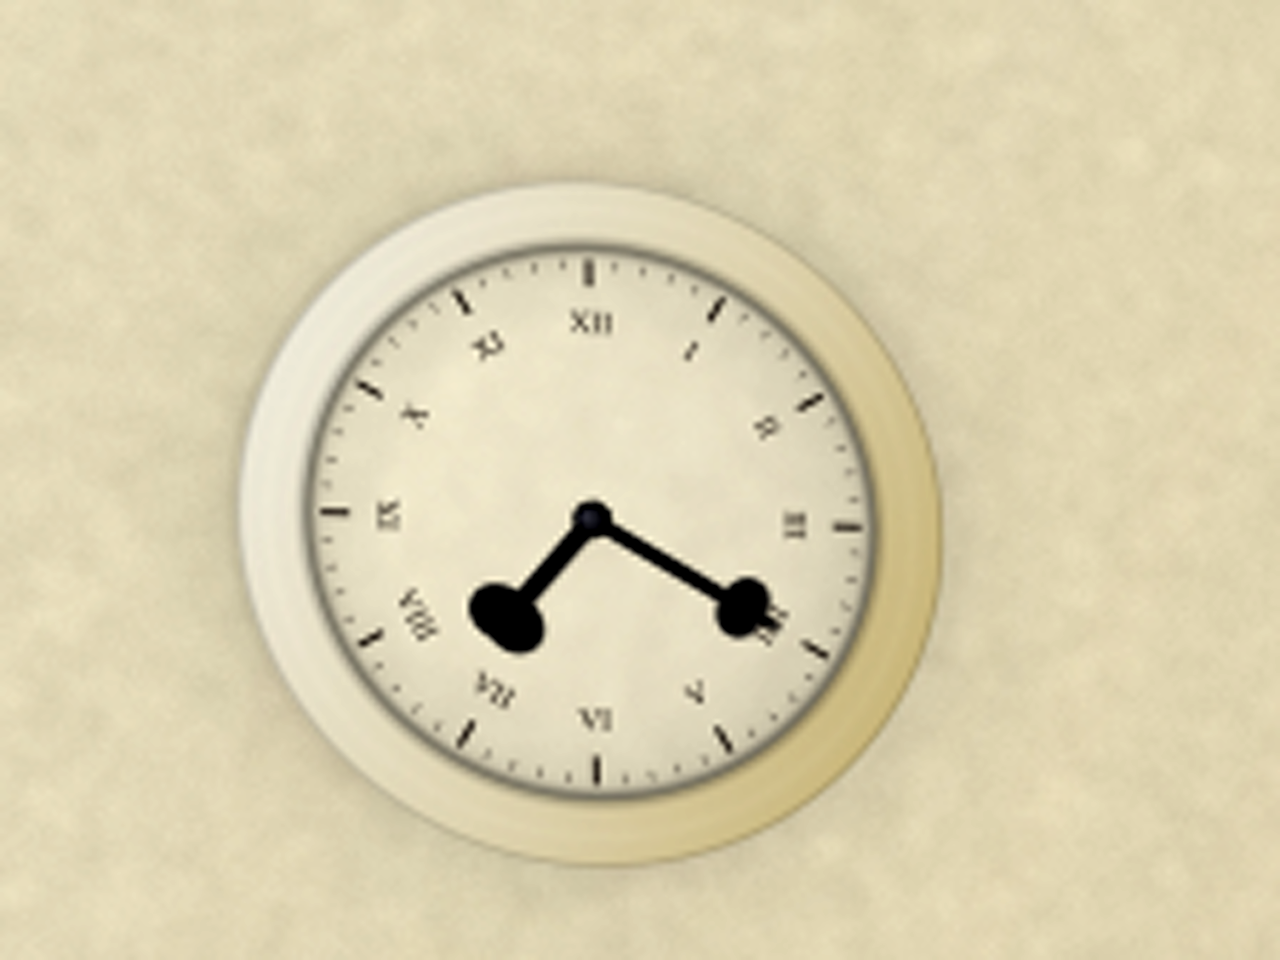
7:20
